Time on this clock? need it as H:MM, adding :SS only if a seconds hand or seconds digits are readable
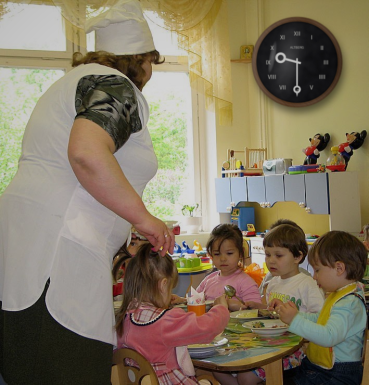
9:30
